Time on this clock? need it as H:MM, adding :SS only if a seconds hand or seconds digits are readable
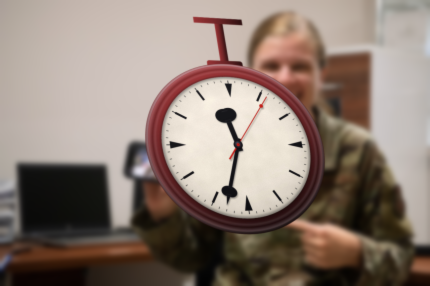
11:33:06
